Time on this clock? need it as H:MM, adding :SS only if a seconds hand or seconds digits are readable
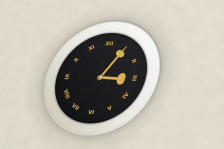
3:05
